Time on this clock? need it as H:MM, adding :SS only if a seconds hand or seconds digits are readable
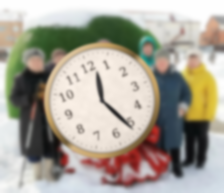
12:26
